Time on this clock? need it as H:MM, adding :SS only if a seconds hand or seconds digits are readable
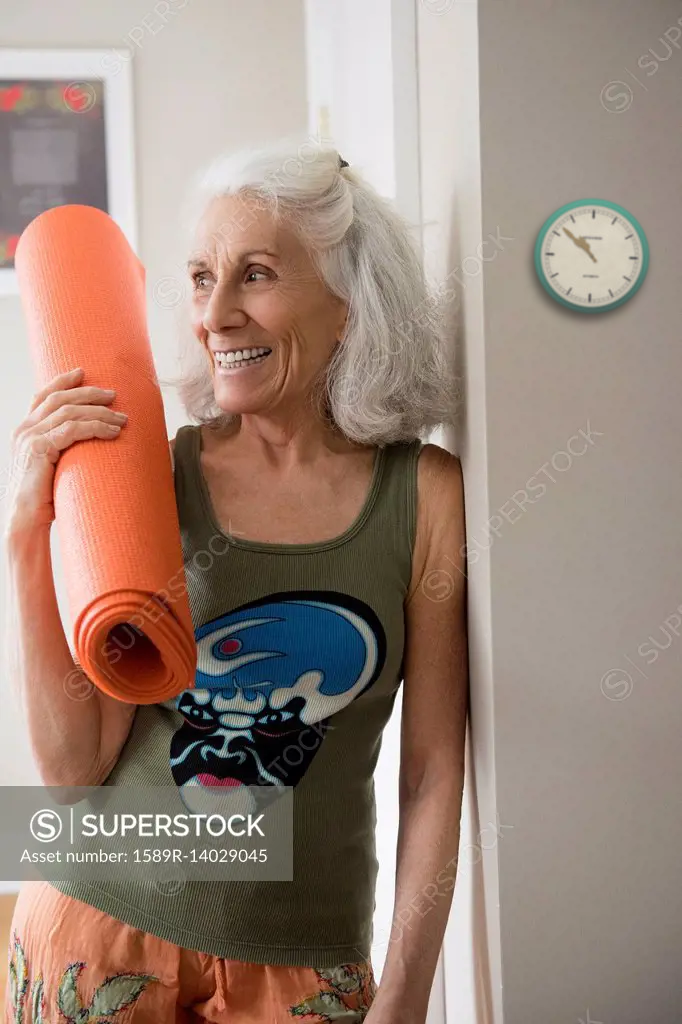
10:52
